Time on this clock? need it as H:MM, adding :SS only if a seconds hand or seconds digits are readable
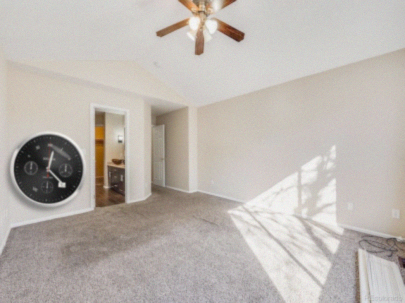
12:22
